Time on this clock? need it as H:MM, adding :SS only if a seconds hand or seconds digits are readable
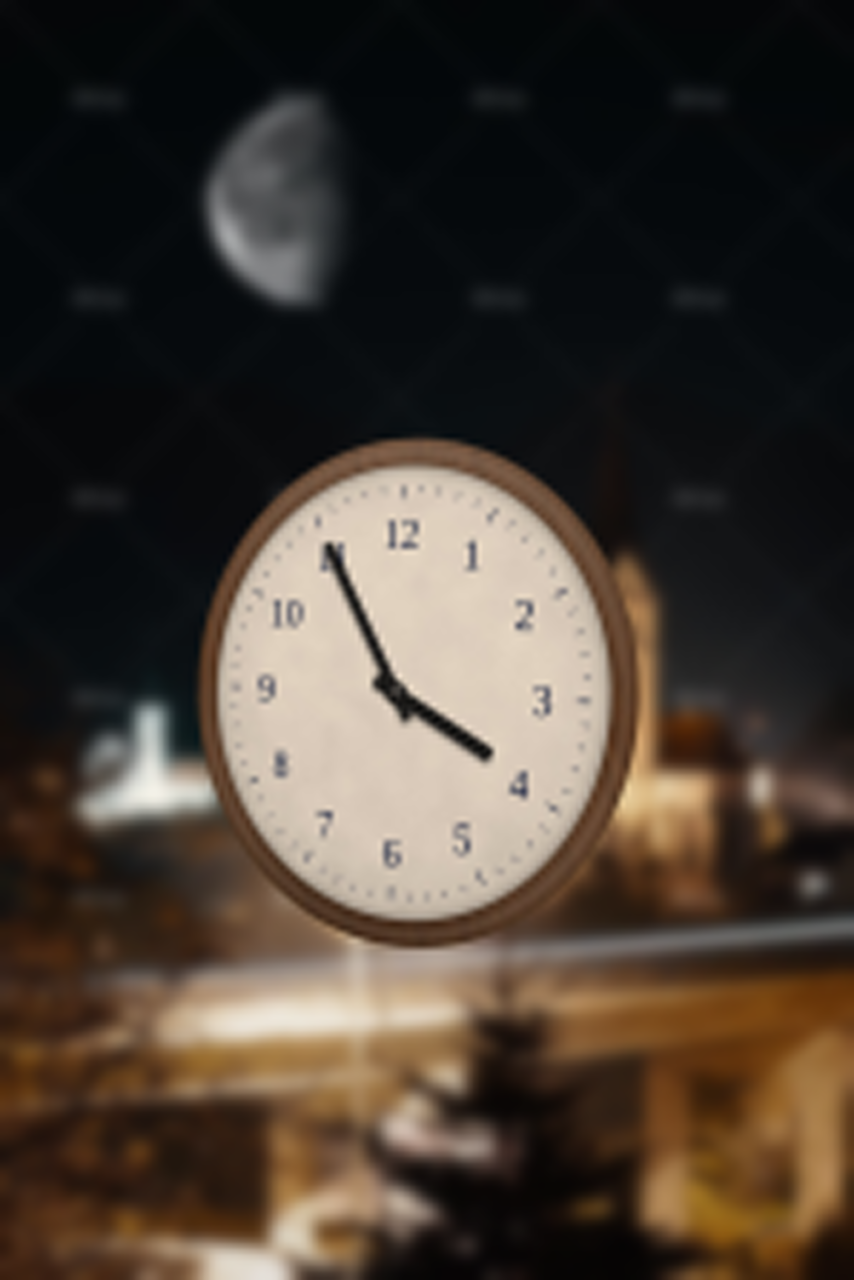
3:55
